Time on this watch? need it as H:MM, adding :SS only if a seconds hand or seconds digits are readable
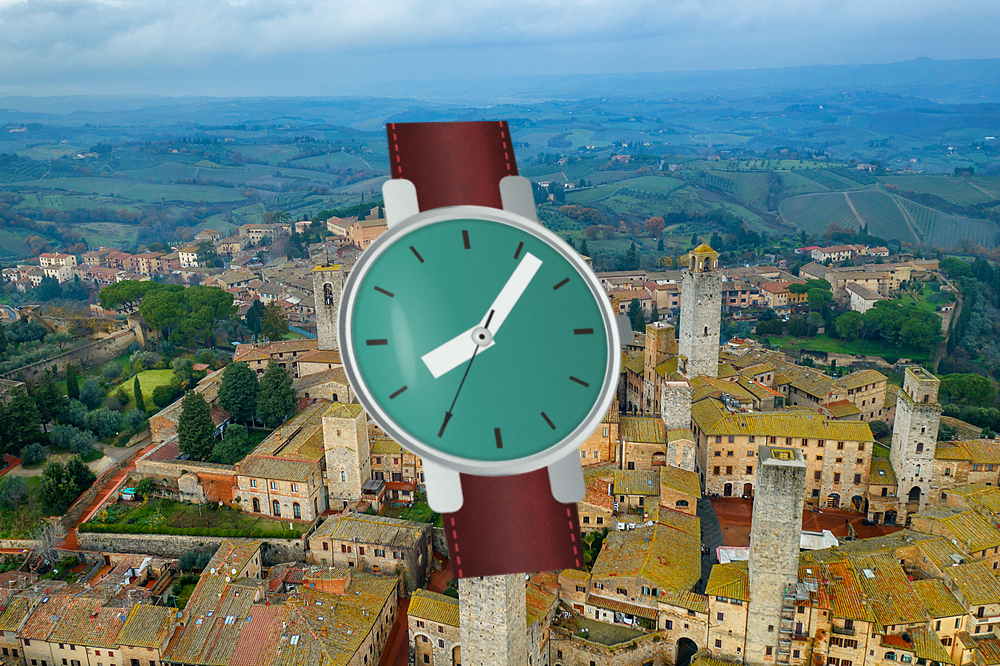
8:06:35
